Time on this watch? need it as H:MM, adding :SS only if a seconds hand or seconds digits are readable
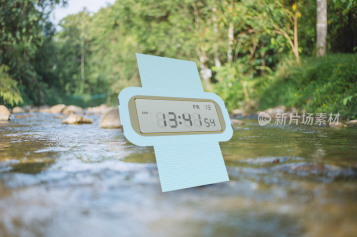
13:41:54
